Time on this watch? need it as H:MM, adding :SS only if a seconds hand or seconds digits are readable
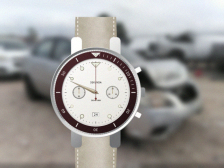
9:49
